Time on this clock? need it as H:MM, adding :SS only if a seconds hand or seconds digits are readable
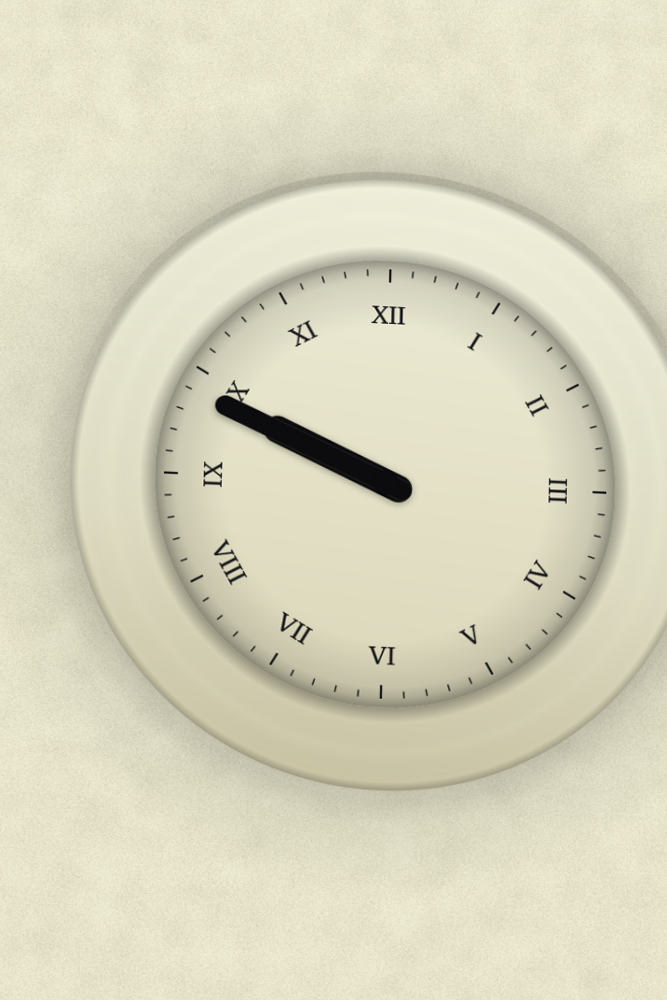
9:49
